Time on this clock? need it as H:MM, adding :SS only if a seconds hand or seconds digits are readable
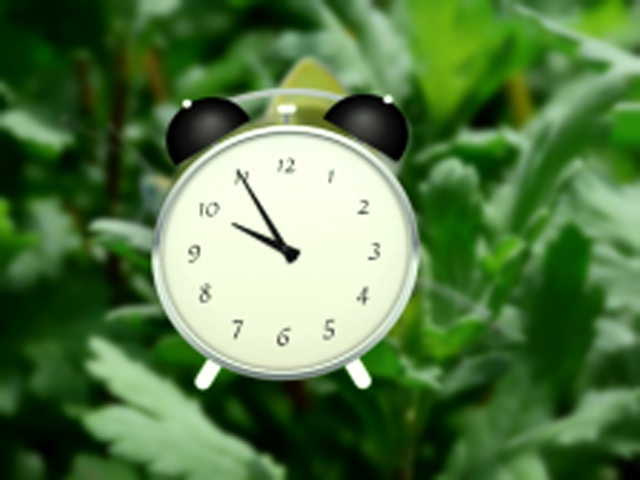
9:55
